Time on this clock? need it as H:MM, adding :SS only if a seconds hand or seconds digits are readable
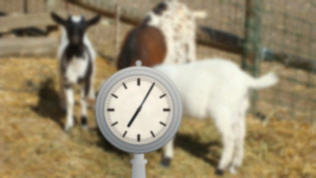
7:05
